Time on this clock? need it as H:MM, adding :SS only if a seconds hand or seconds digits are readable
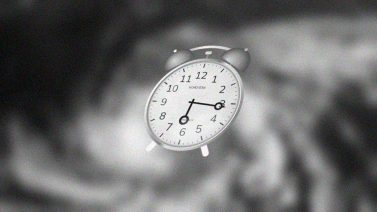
6:16
